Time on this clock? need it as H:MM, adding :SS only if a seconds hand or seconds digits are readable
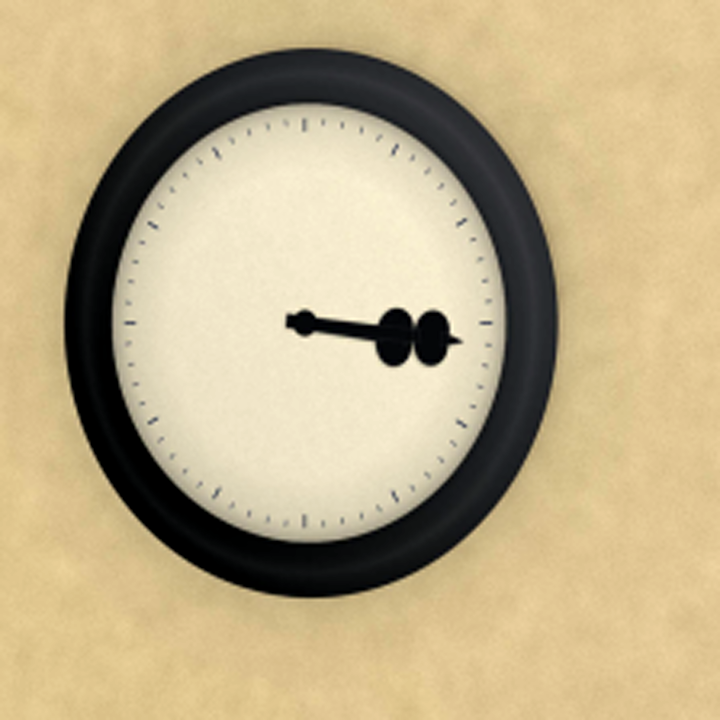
3:16
